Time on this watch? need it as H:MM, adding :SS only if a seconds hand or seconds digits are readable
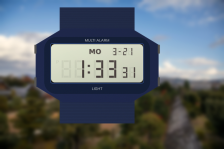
1:33:31
